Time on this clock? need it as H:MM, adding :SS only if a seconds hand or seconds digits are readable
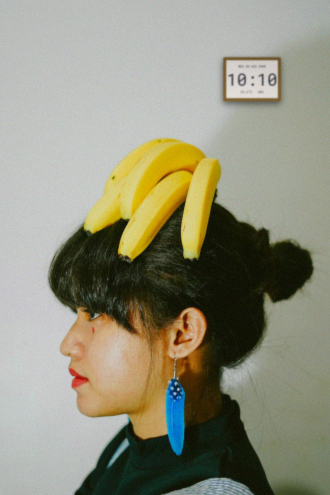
10:10
